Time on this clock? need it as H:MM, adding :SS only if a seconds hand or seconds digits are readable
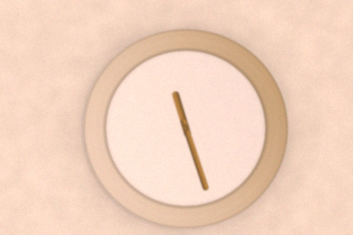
11:27
